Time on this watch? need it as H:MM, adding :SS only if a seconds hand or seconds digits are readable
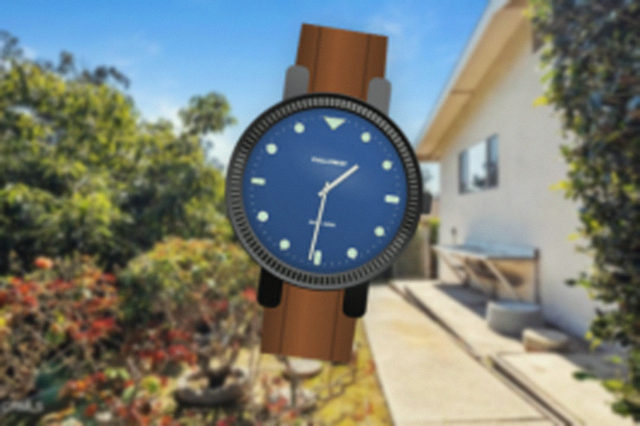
1:31
